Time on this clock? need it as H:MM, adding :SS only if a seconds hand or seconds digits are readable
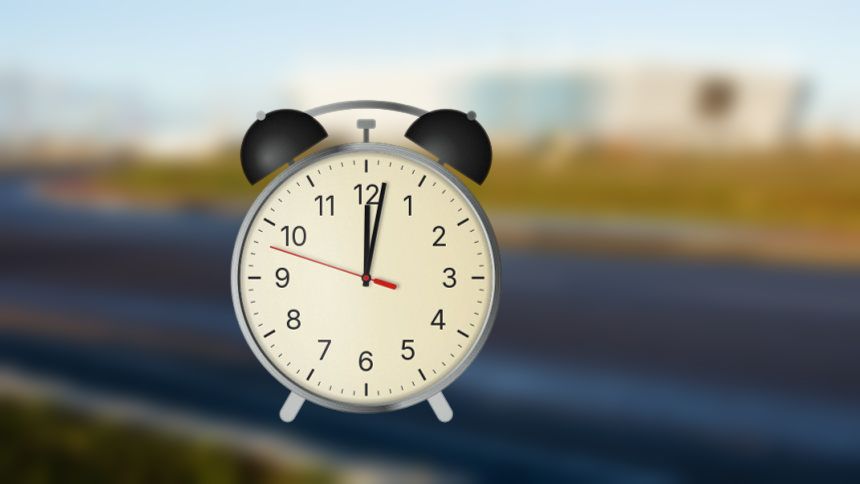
12:01:48
